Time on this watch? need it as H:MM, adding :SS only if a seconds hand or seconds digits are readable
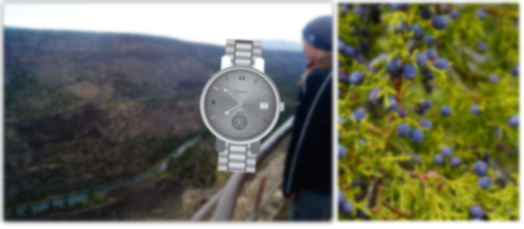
7:52
